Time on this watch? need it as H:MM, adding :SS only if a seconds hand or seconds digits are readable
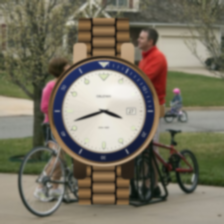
3:42
